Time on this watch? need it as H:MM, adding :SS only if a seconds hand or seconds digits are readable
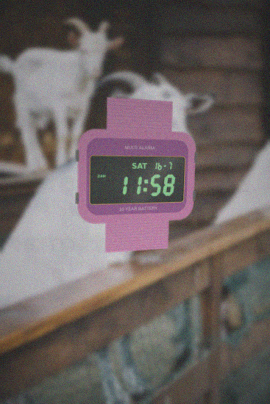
11:58
